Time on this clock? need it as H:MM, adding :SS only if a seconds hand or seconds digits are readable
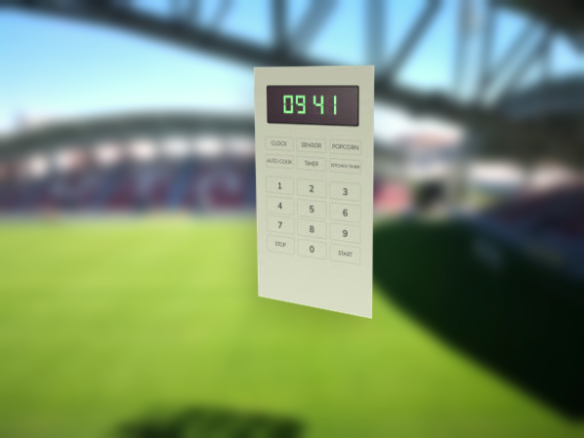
9:41
